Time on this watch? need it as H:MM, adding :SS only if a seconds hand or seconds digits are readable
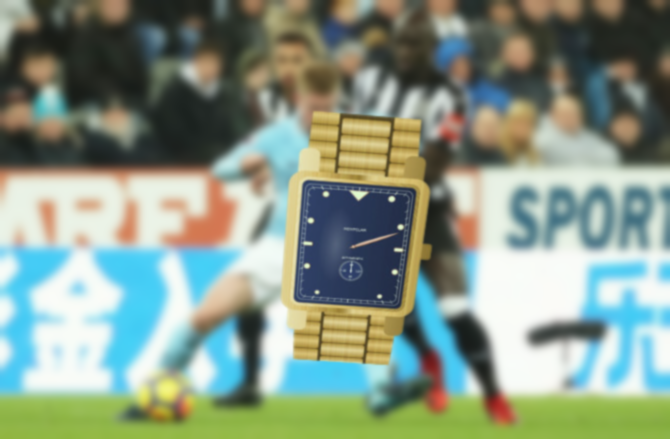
2:11
